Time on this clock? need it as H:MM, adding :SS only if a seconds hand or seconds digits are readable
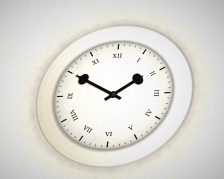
1:50
